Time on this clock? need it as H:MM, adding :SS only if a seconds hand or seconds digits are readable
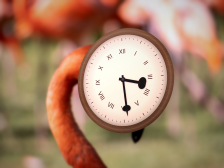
3:29
